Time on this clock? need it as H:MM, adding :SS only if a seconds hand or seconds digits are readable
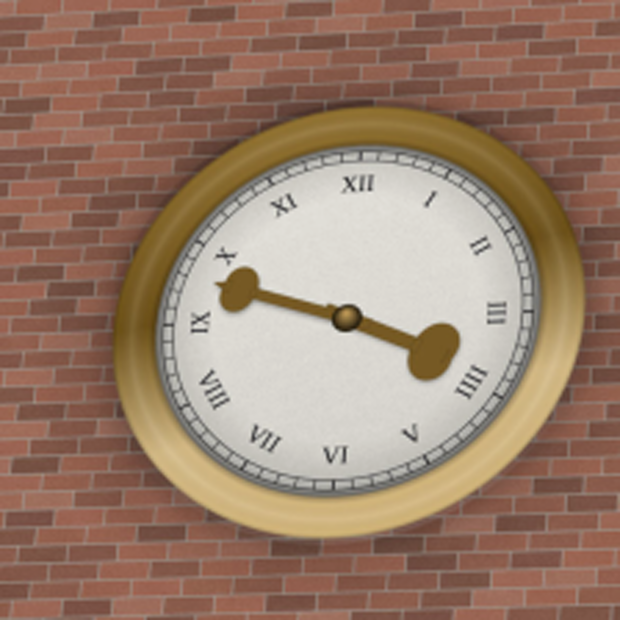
3:48
